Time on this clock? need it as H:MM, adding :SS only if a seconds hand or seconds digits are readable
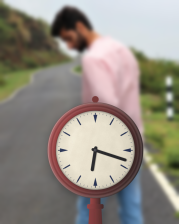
6:18
